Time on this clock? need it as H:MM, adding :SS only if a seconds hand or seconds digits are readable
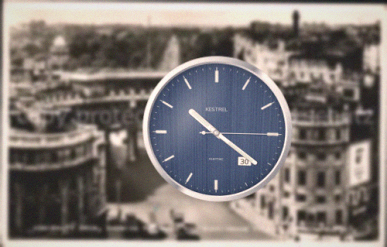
10:21:15
